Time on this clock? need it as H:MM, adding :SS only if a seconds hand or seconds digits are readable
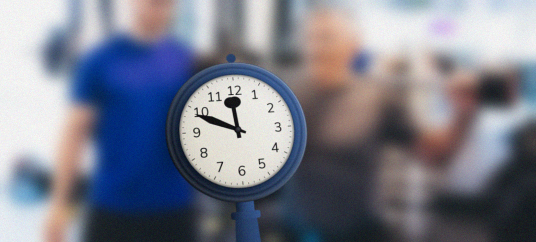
11:49
